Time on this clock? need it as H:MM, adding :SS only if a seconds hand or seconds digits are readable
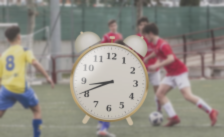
8:41
